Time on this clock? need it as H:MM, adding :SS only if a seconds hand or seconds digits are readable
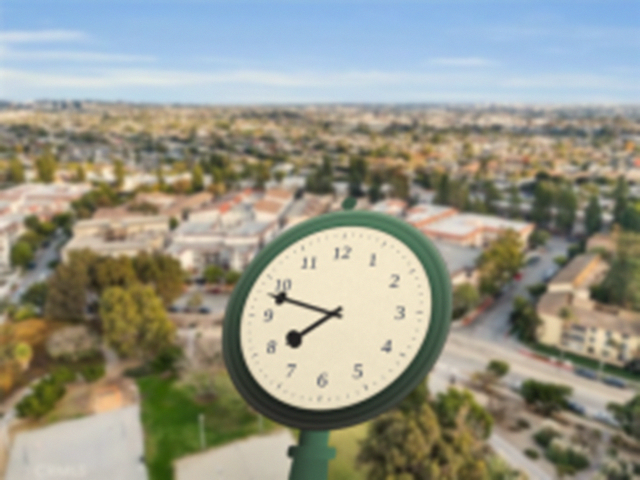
7:48
